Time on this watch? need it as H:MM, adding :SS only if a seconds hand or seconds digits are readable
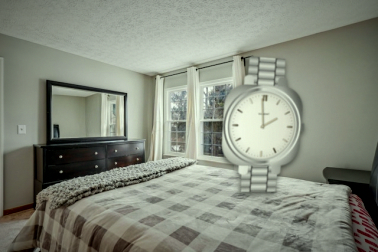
1:59
